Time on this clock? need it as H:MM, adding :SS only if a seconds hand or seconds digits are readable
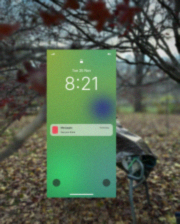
8:21
